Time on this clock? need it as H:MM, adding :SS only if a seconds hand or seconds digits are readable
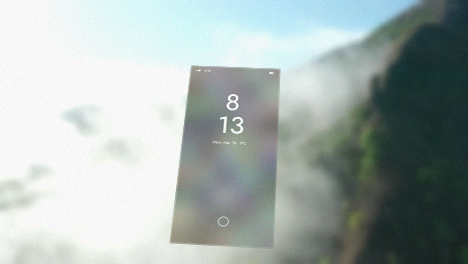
8:13
